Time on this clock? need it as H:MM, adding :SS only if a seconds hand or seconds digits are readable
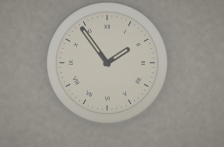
1:54
